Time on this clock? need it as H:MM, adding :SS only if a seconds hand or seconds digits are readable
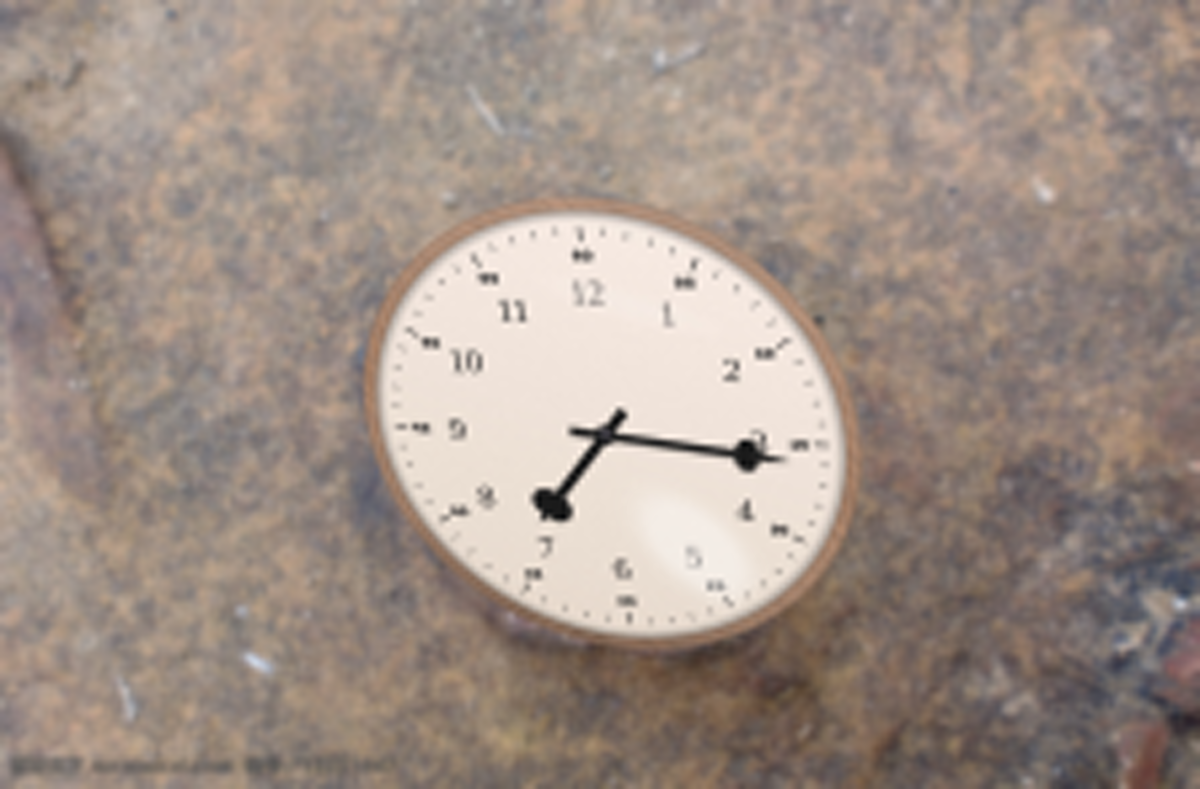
7:16
